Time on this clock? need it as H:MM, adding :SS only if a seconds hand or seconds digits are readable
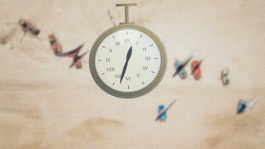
12:33
